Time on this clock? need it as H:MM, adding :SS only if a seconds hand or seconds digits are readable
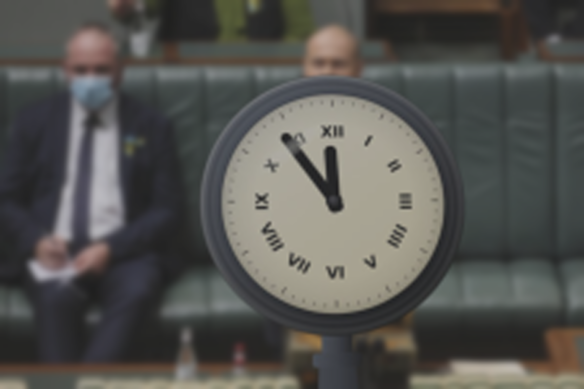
11:54
